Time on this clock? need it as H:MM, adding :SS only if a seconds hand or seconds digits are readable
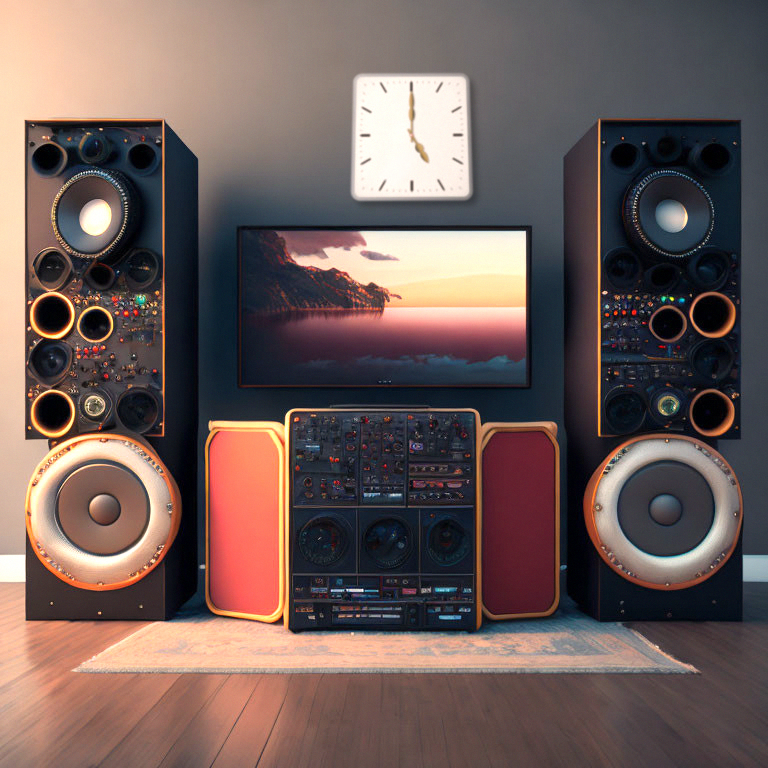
5:00
